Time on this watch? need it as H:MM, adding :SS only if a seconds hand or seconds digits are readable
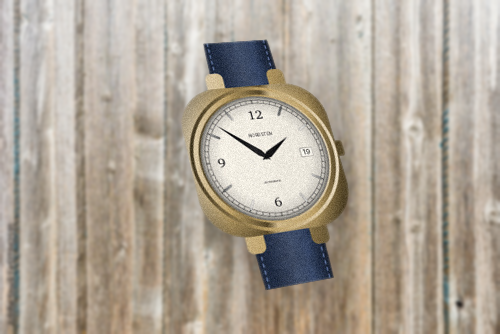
1:52
